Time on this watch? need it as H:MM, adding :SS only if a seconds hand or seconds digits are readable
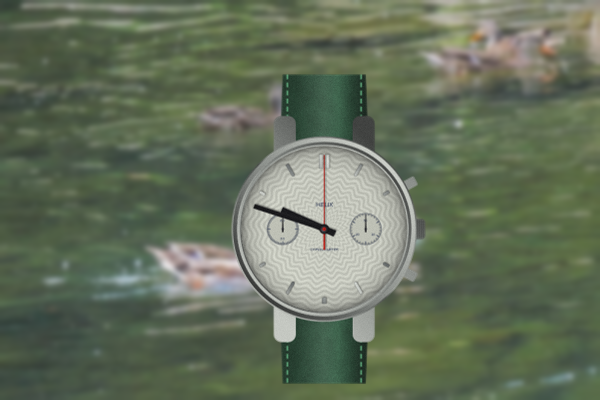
9:48
